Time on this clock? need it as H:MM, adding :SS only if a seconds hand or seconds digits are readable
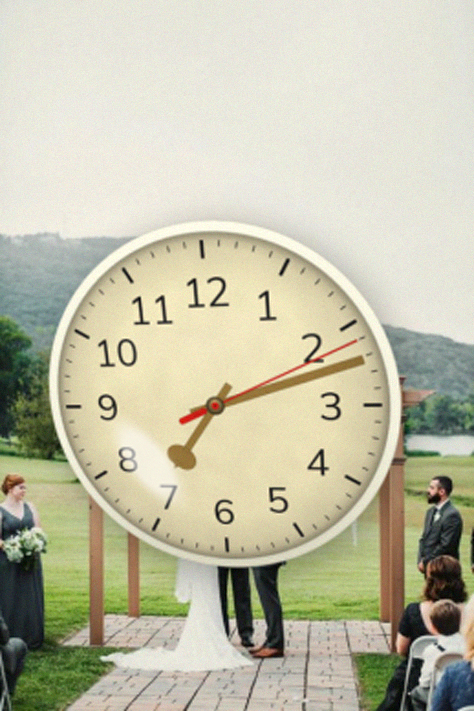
7:12:11
